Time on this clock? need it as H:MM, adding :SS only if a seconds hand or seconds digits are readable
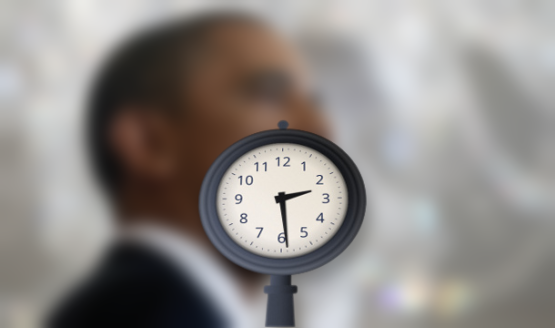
2:29
